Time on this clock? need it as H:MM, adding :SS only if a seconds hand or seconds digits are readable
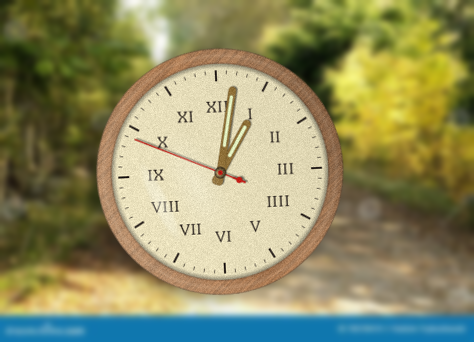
1:01:49
